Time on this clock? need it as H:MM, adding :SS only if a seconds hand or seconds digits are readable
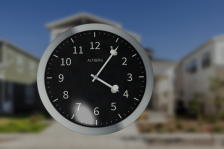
4:06
